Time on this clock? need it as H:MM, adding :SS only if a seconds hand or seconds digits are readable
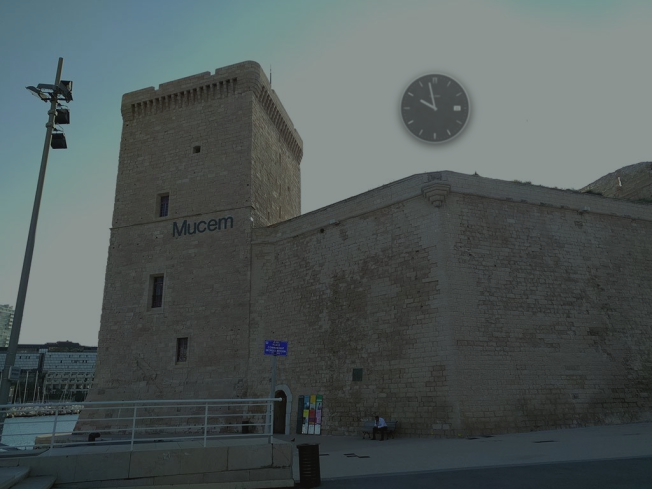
9:58
